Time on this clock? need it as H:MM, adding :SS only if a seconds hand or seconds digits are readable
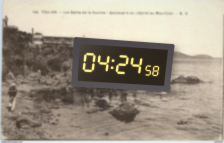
4:24:58
